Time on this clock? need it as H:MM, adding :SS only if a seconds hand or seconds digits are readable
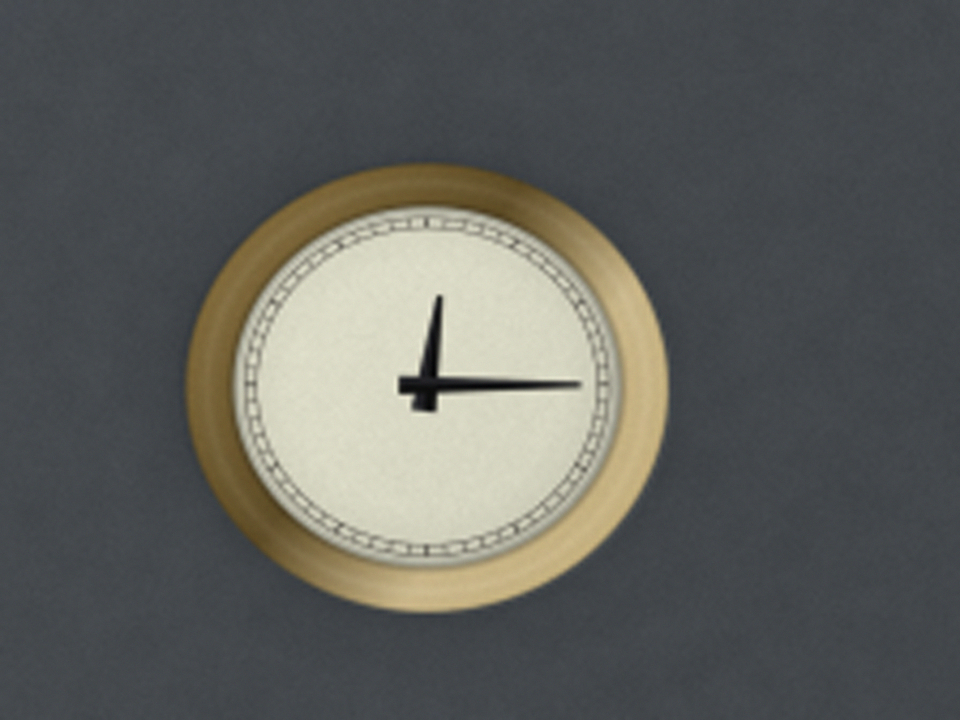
12:15
